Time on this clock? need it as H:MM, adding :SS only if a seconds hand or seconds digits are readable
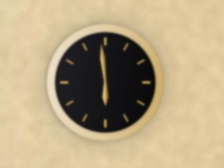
5:59
